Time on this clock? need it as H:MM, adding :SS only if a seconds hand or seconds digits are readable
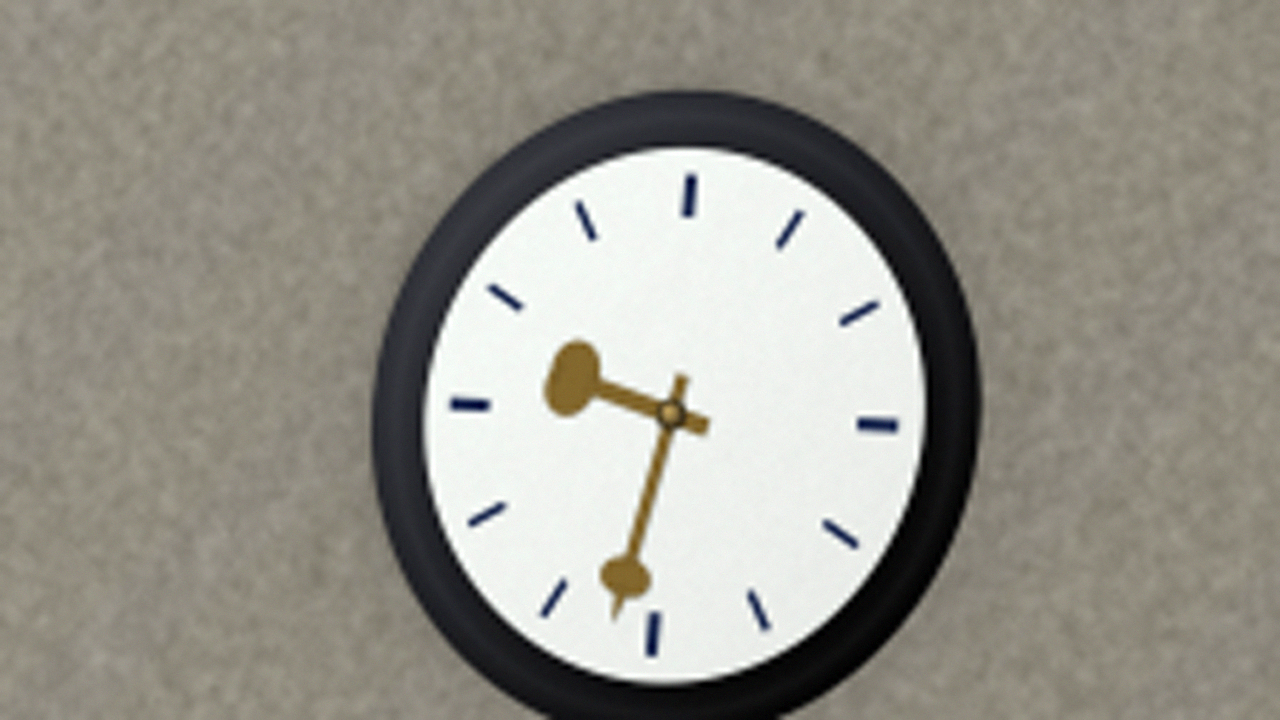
9:32
